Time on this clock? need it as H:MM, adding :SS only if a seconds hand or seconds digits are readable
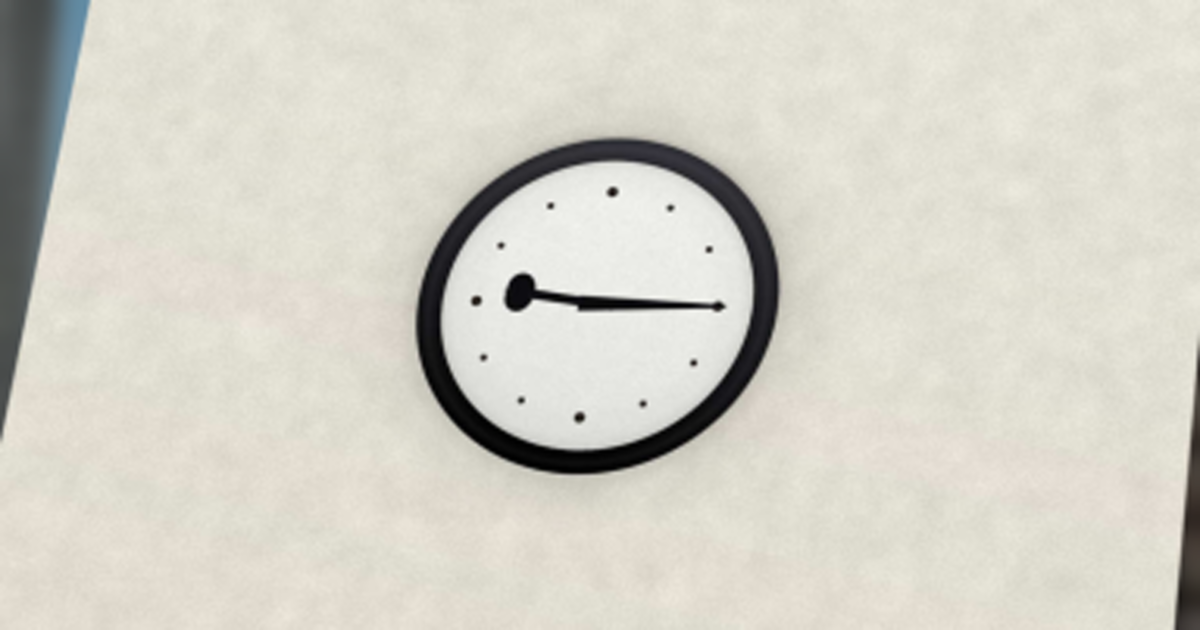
9:15
